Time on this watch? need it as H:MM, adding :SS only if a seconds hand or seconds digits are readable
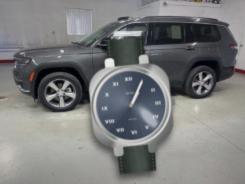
1:05
